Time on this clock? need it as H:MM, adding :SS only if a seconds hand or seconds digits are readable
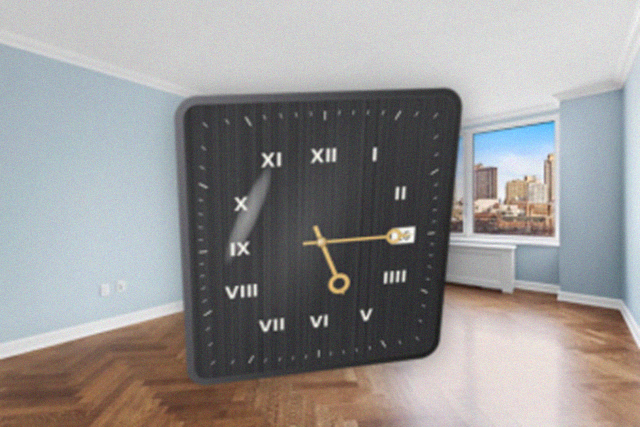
5:15
